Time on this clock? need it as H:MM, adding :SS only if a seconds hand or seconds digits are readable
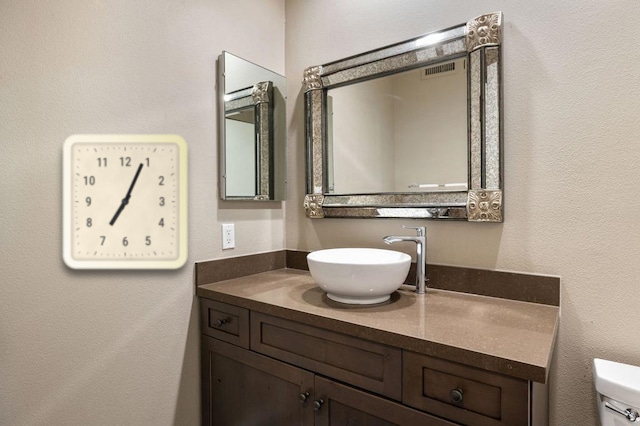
7:04
